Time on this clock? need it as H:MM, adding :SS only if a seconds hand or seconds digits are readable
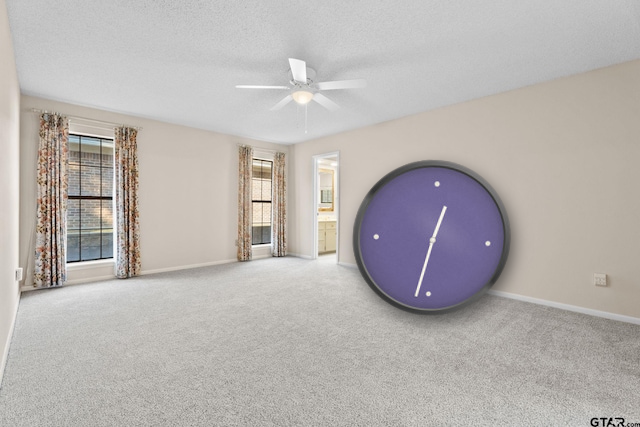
12:32
